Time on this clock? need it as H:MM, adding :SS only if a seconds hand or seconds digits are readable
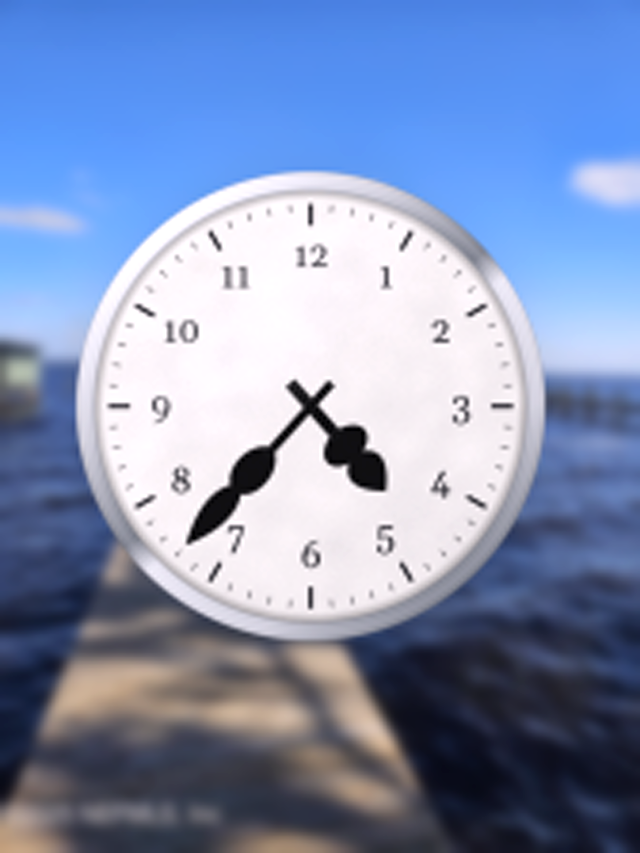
4:37
